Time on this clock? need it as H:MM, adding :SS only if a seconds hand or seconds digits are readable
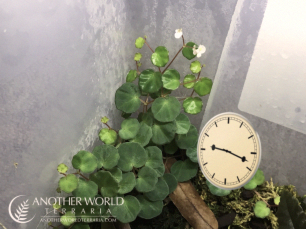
9:18
